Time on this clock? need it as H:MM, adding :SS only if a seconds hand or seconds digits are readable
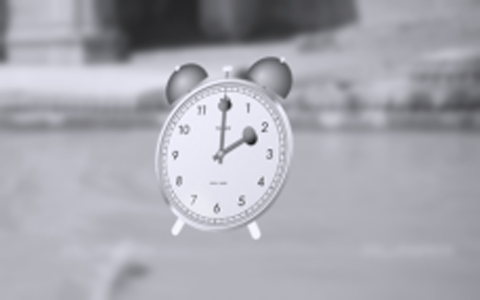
2:00
